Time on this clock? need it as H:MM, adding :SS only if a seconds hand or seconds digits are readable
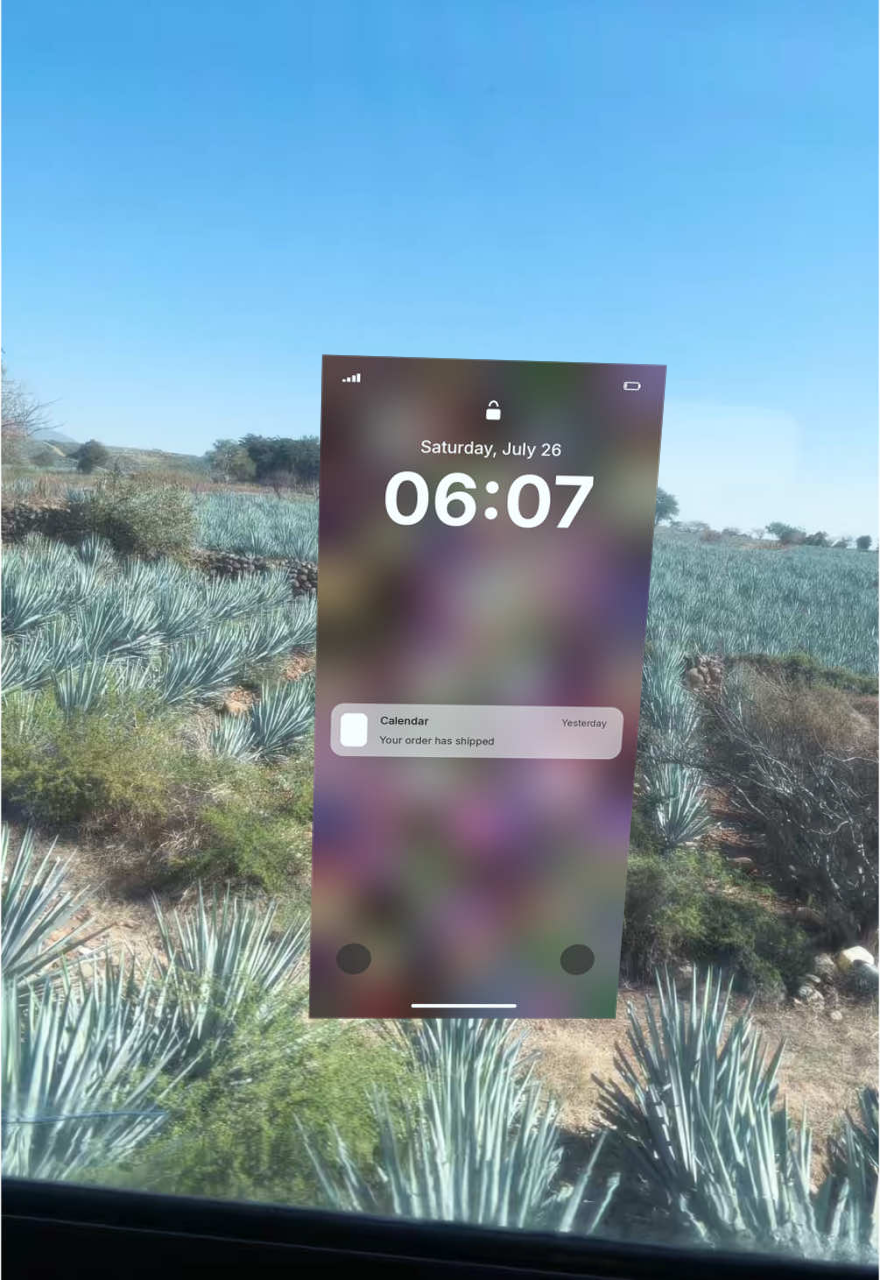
6:07
